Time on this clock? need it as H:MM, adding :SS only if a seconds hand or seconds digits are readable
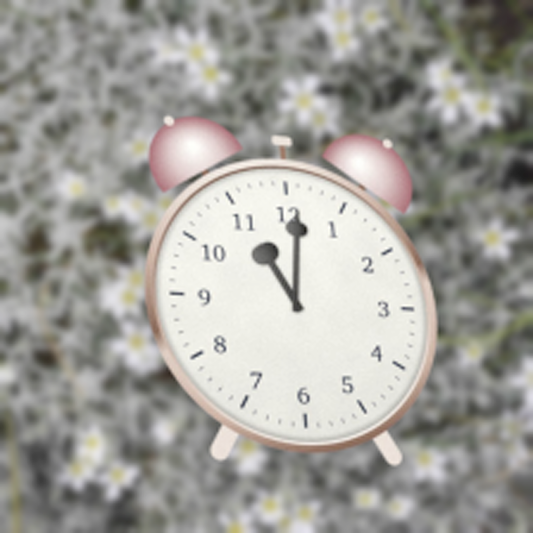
11:01
